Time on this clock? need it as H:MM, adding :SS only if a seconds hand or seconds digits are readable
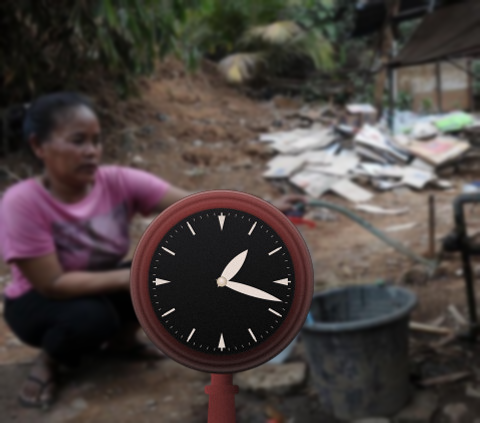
1:18
